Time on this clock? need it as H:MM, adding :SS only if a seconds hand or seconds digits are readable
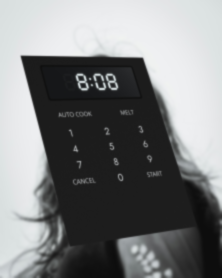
8:08
